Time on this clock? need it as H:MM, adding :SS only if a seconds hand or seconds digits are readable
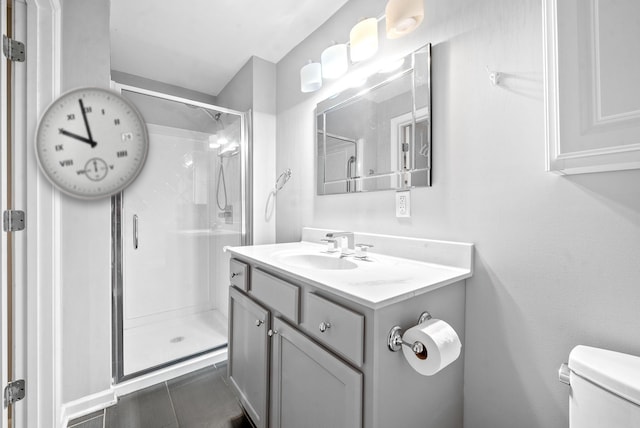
9:59
